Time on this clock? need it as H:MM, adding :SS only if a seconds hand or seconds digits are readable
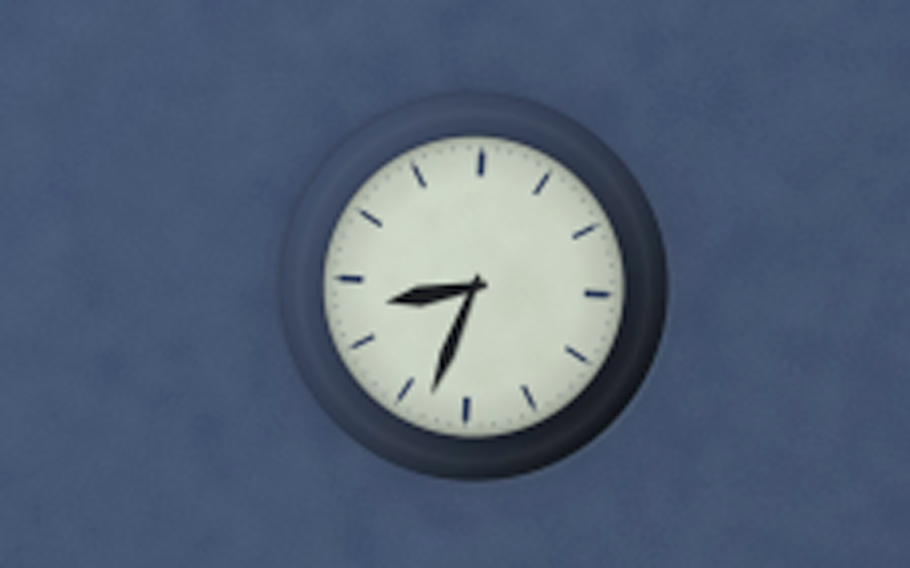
8:33
